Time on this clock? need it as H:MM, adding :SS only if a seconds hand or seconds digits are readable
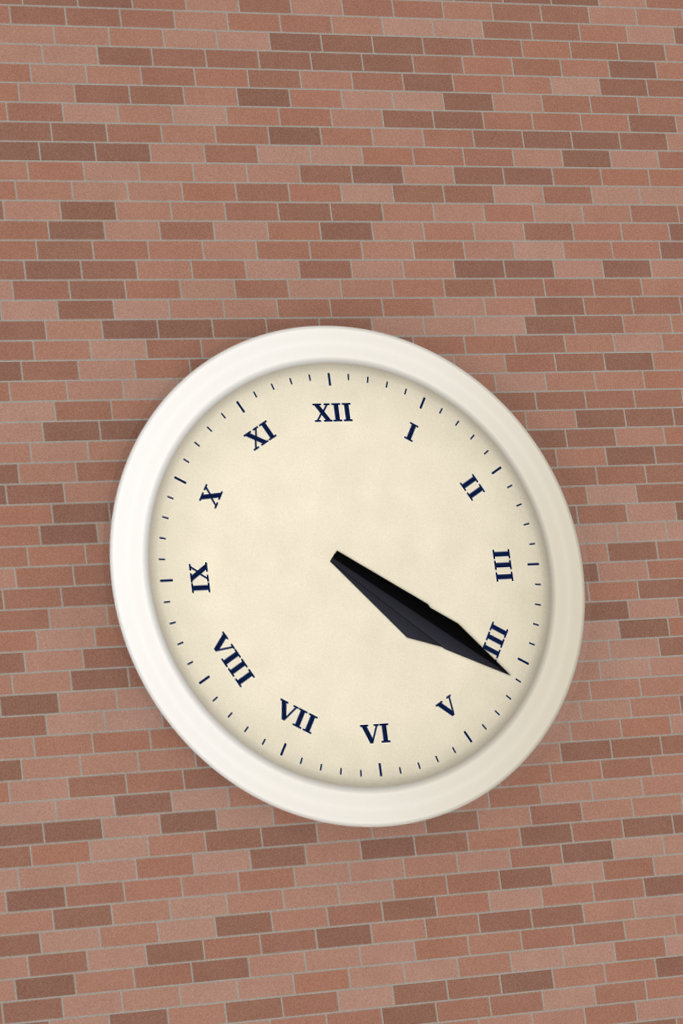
4:21
